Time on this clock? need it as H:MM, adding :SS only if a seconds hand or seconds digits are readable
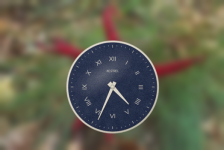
4:34
